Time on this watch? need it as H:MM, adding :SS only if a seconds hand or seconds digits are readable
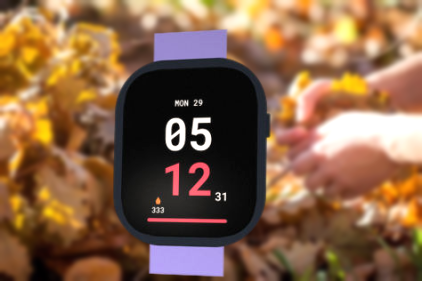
5:12:31
